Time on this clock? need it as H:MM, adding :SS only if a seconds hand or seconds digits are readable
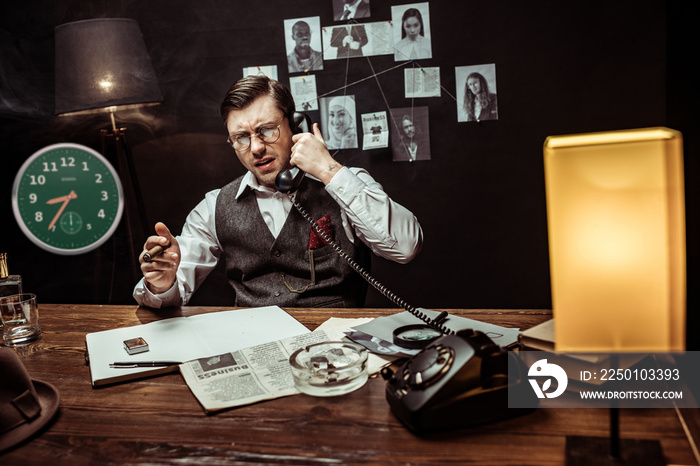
8:36
